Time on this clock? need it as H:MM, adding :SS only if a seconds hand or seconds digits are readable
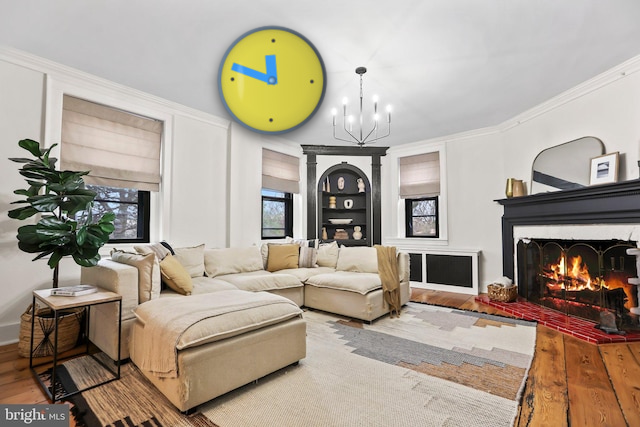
11:48
